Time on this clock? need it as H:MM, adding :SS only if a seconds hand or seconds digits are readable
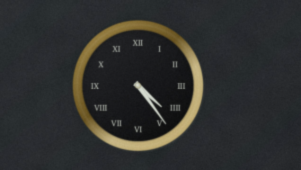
4:24
